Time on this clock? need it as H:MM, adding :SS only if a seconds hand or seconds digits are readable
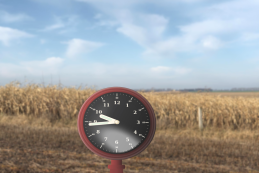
9:44
